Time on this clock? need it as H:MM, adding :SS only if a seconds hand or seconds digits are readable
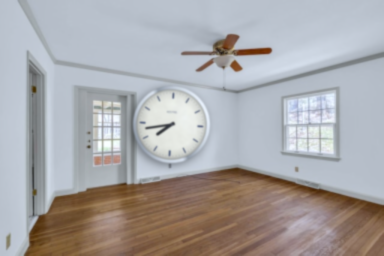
7:43
